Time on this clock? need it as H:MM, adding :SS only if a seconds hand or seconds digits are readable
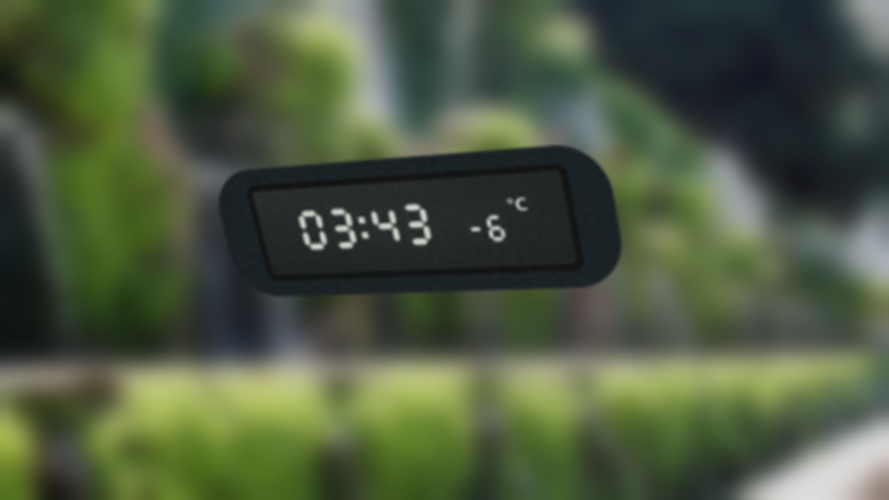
3:43
